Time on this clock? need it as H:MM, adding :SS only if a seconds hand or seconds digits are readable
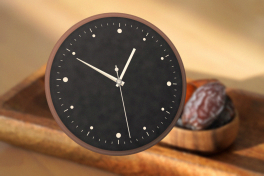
12:49:28
